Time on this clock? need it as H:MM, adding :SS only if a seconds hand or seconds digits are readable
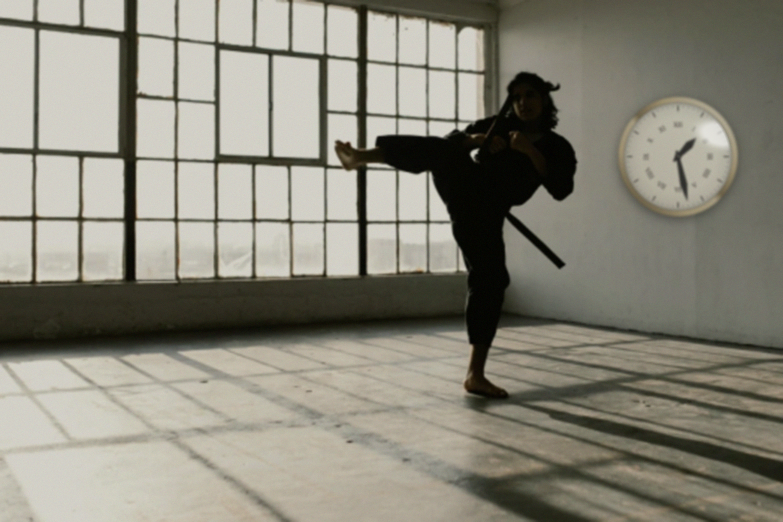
1:28
